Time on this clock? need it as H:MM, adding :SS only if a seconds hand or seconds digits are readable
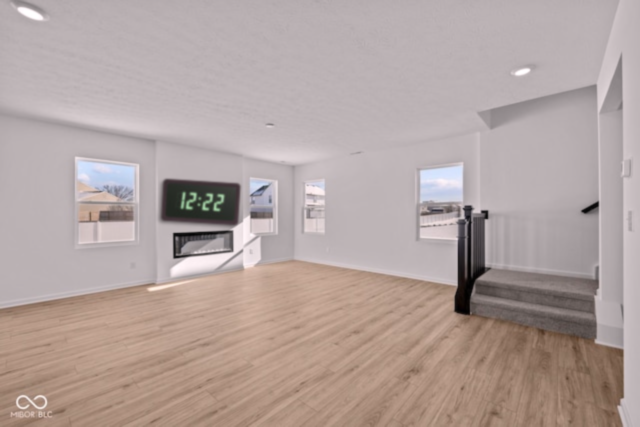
12:22
